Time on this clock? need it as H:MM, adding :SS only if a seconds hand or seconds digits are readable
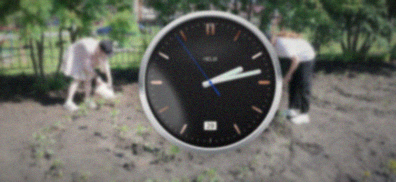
2:12:54
